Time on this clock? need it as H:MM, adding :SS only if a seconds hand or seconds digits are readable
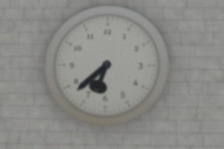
6:38
